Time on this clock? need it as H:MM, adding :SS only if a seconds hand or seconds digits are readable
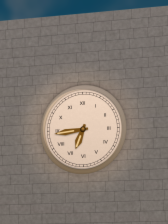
6:44
